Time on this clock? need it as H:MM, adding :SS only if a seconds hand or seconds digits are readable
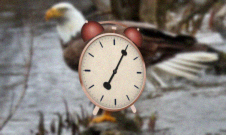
7:05
